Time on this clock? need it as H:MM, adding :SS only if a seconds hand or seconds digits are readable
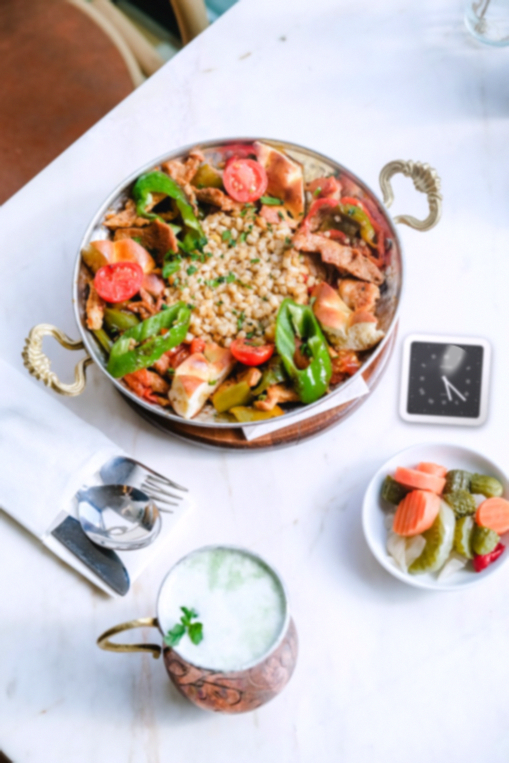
5:22
